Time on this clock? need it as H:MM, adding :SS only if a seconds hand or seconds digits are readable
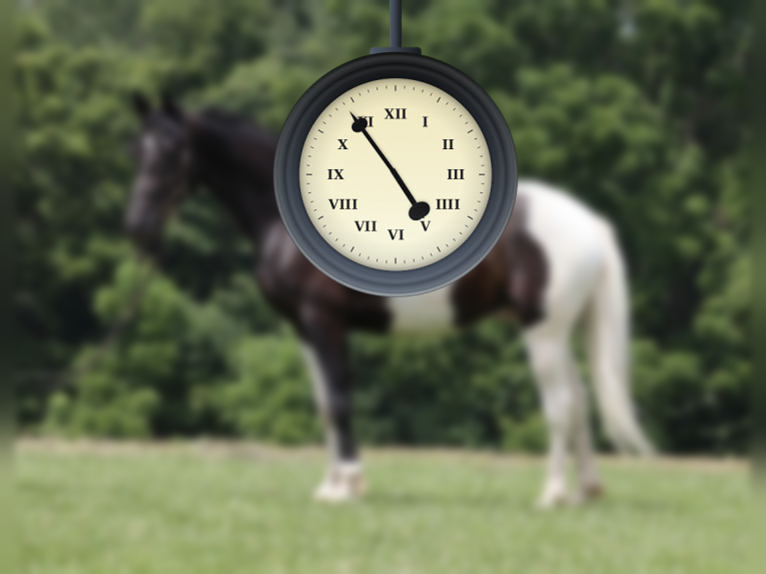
4:54
